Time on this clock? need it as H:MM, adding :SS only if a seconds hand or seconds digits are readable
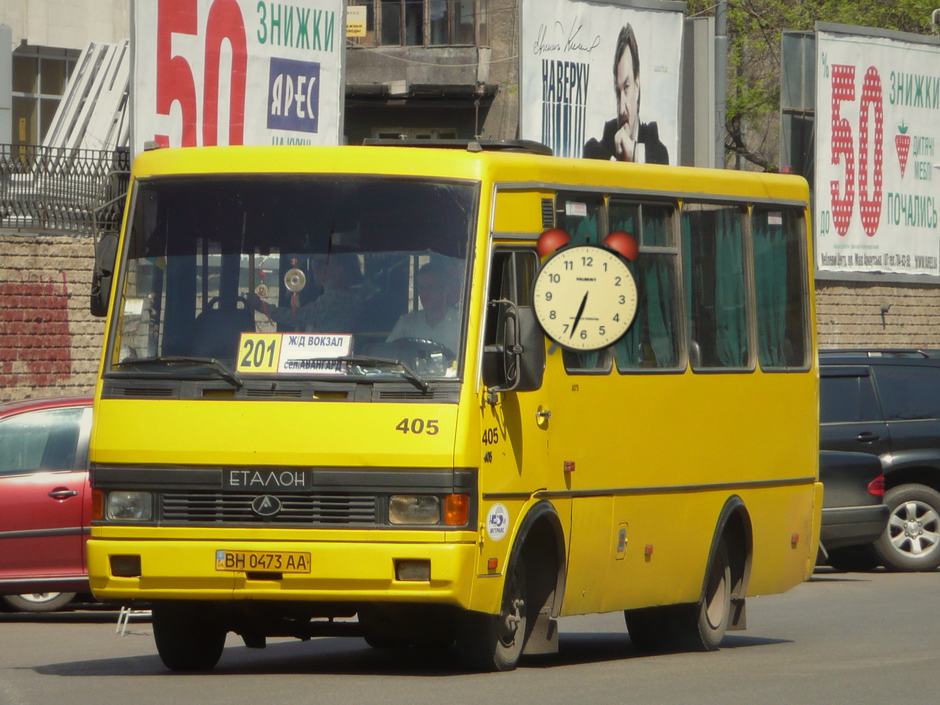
6:33
